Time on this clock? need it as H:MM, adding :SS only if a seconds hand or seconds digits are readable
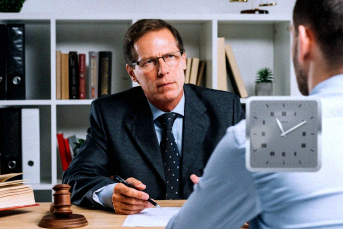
11:10
